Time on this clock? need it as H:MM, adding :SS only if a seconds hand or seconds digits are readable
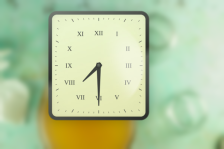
7:30
